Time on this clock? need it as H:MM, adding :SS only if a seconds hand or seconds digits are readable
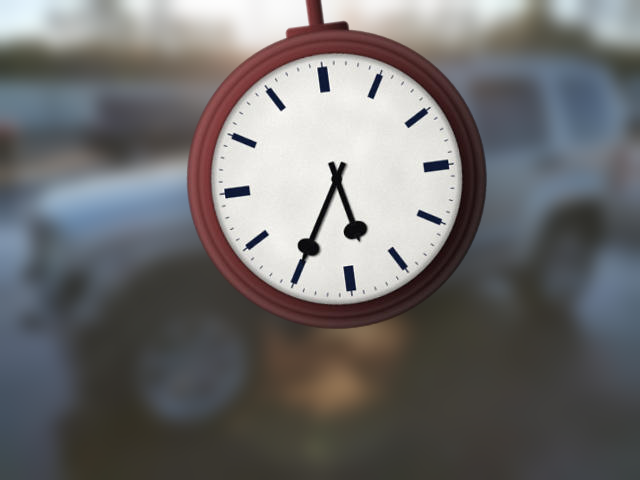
5:35
